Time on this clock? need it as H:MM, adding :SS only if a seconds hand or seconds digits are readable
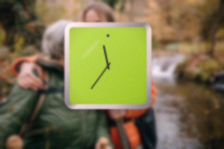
11:36
